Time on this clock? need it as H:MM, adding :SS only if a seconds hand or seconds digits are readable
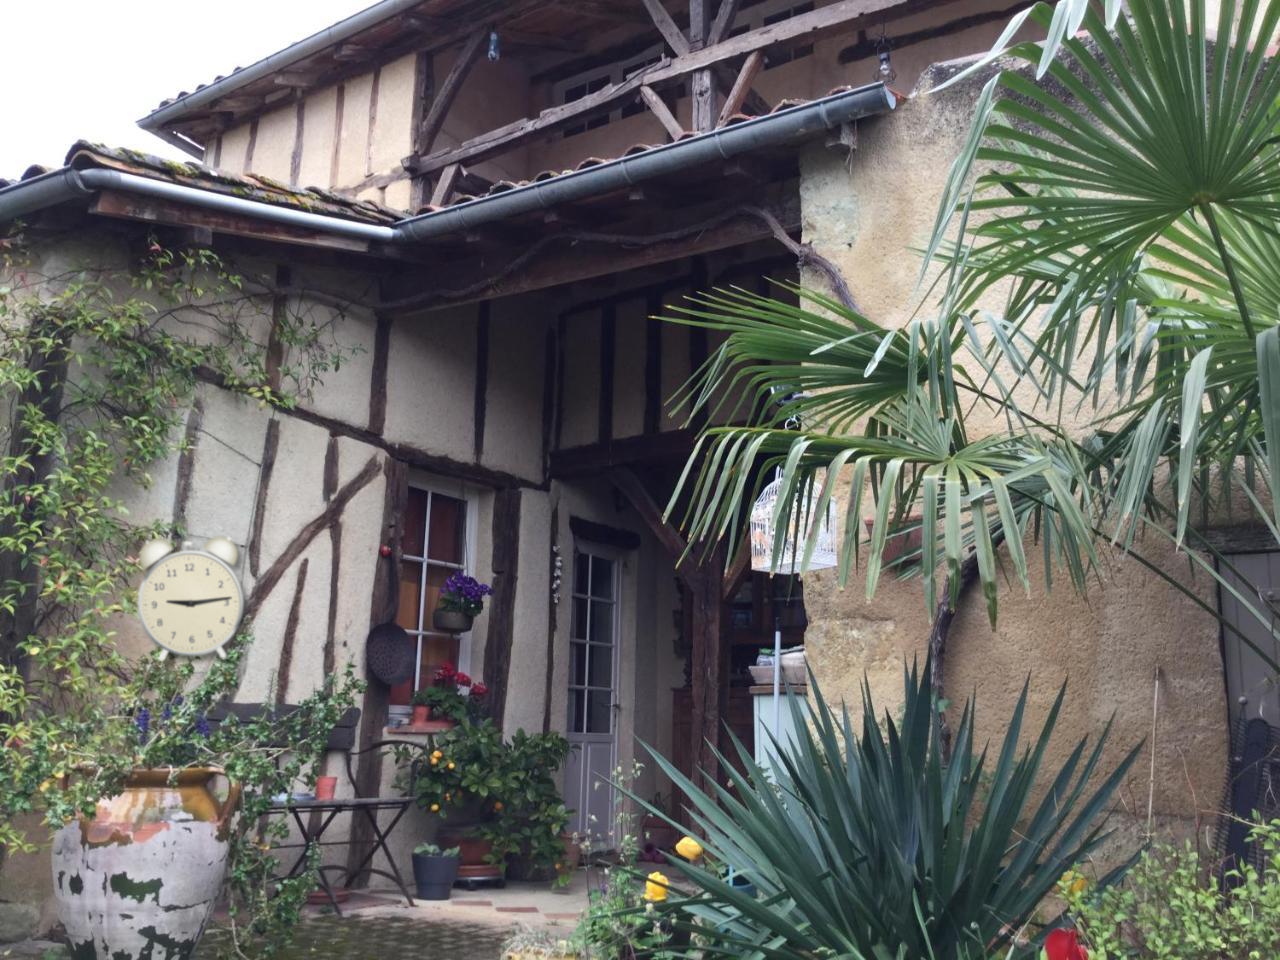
9:14
